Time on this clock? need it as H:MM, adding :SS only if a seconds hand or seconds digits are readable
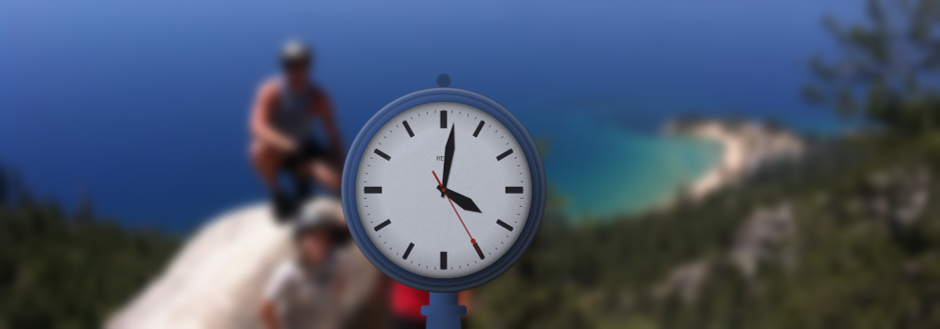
4:01:25
